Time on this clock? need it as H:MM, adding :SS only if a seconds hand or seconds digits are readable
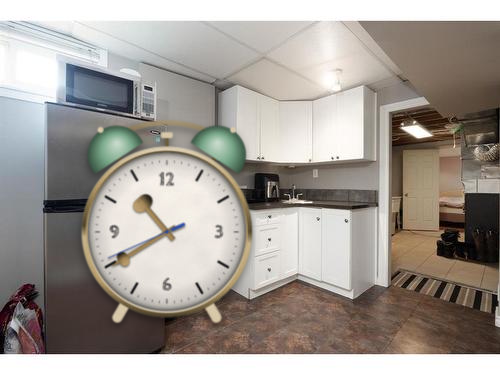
10:39:41
